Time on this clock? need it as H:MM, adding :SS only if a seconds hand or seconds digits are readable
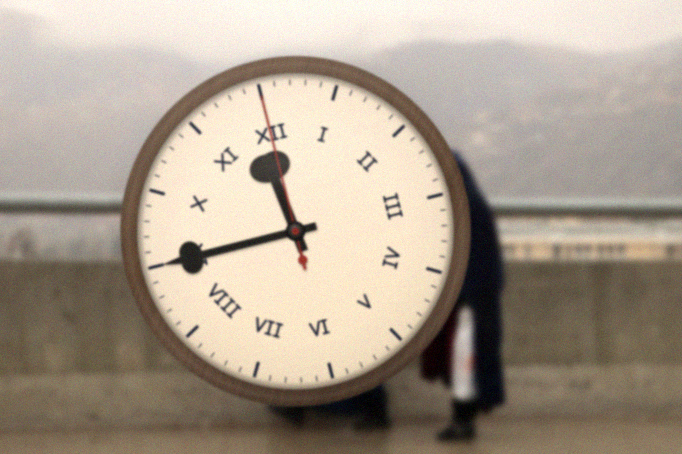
11:45:00
